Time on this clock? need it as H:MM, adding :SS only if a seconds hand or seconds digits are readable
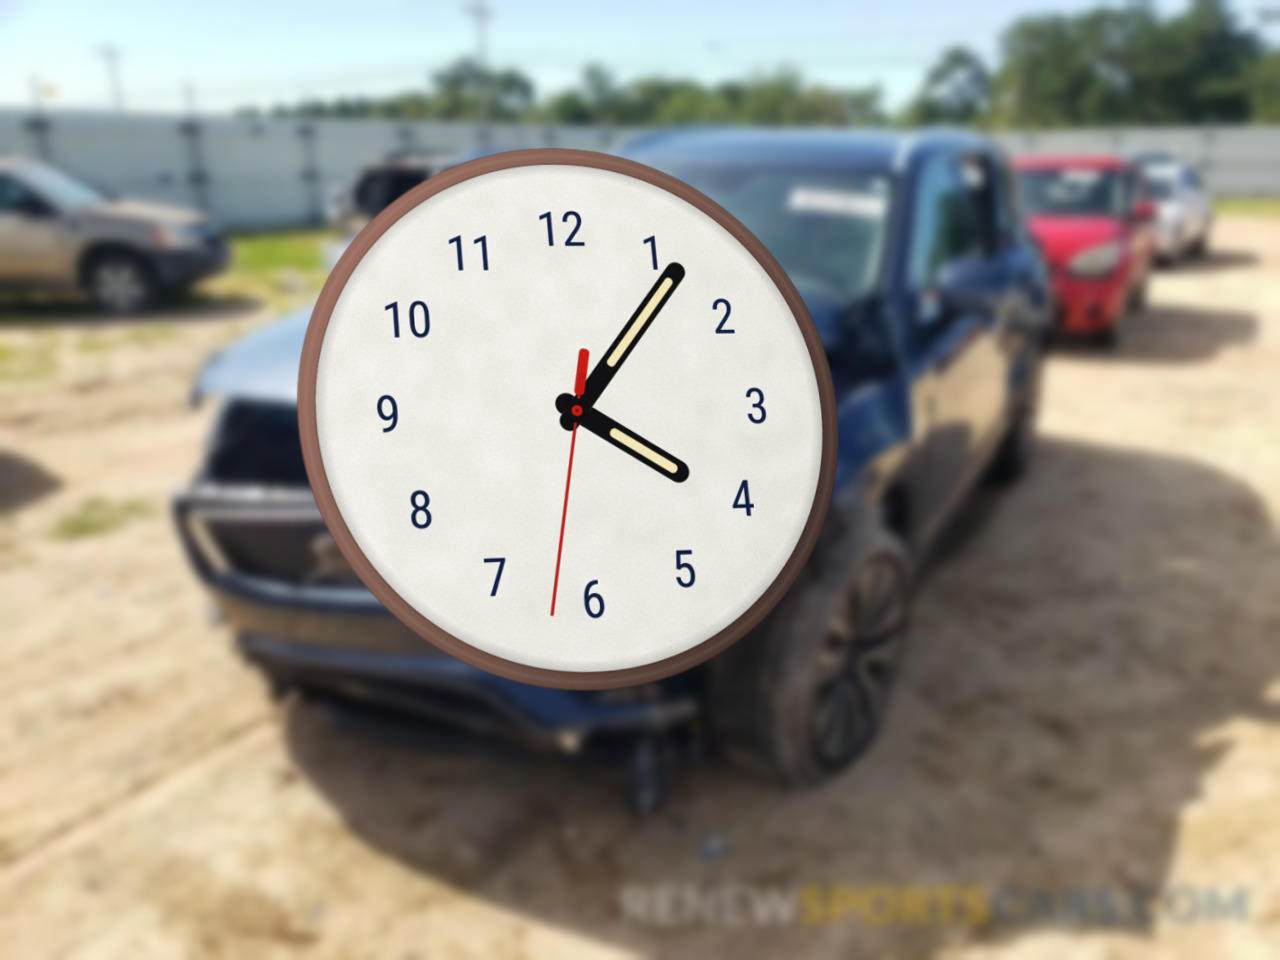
4:06:32
